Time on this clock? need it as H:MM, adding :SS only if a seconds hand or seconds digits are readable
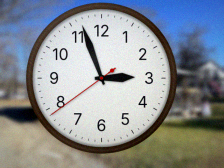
2:56:39
